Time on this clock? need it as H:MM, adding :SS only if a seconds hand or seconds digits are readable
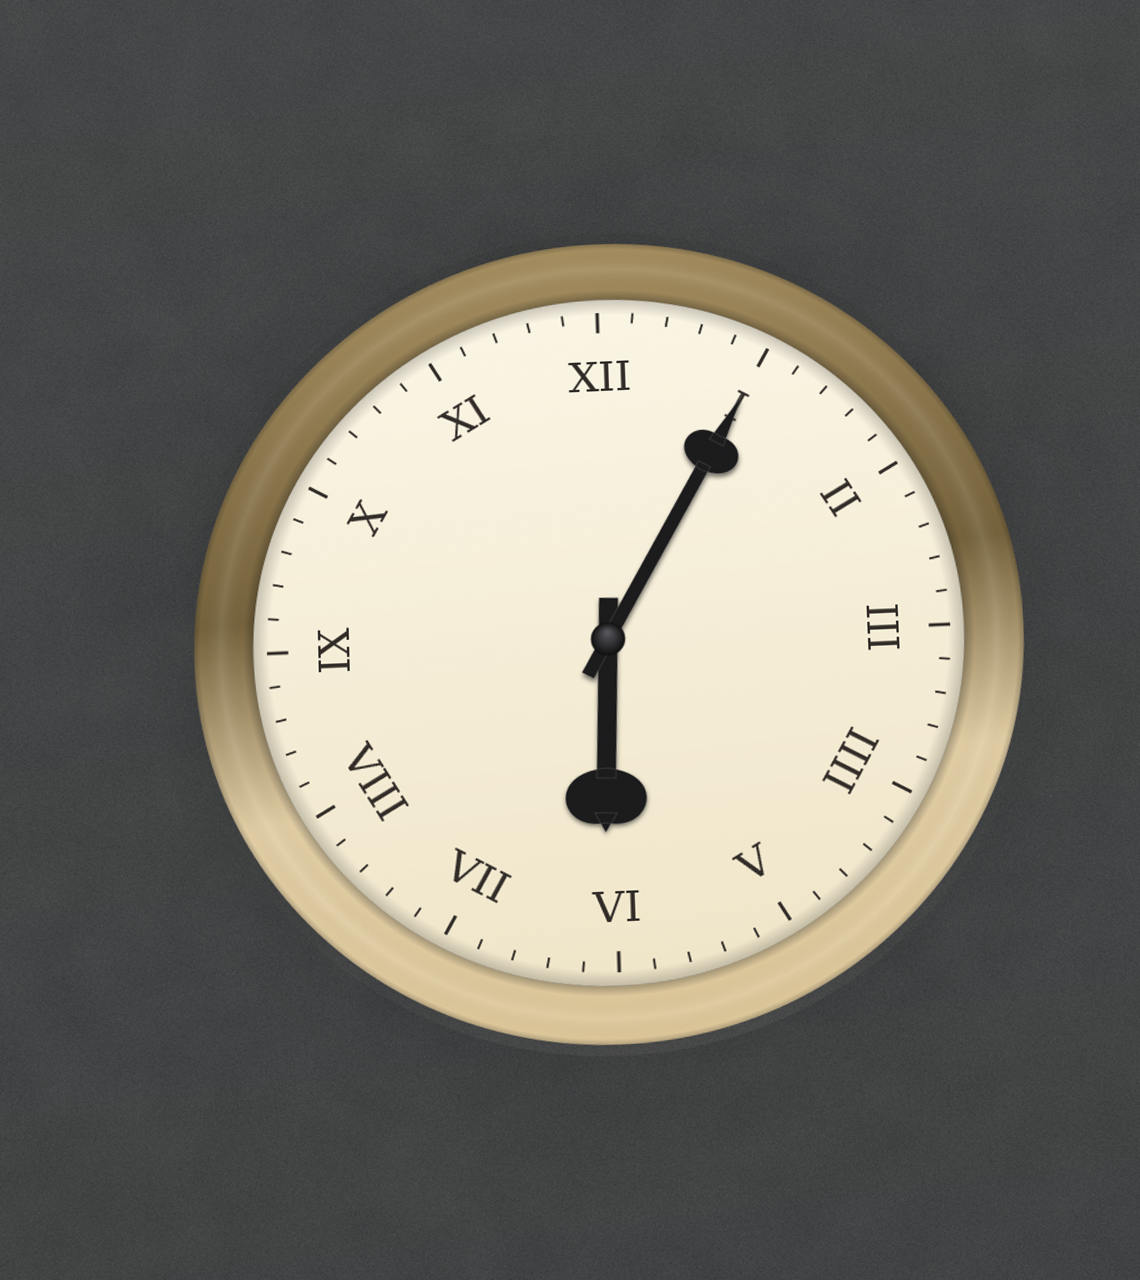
6:05
